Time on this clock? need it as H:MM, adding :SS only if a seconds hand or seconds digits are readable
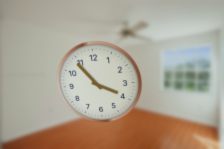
3:54
